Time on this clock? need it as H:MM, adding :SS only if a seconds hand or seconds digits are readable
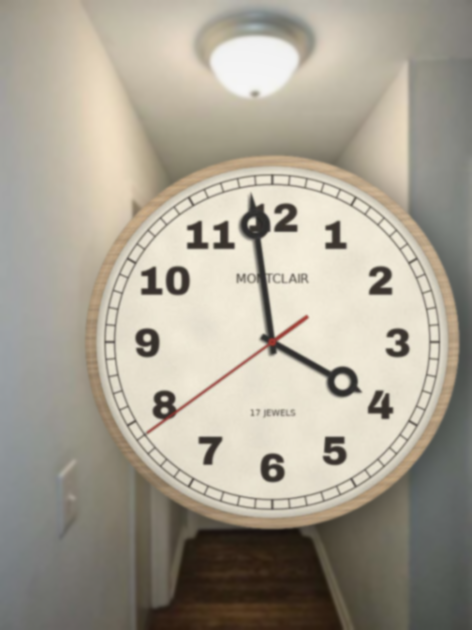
3:58:39
